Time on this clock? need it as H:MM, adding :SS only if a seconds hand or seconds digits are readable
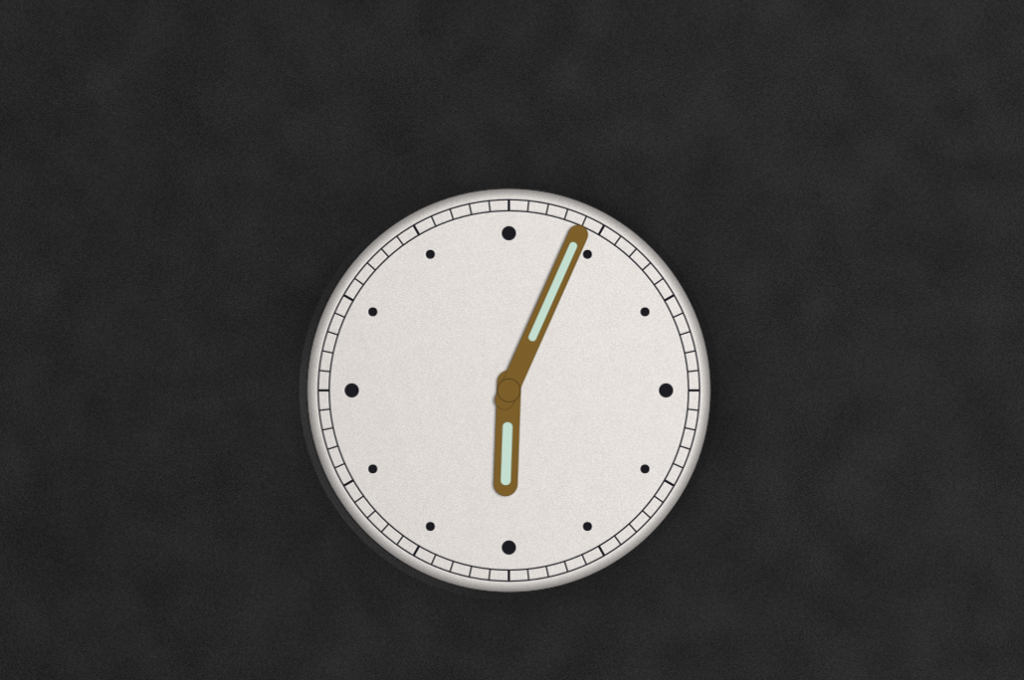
6:04
